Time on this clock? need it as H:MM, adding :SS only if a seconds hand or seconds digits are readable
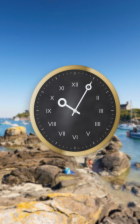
10:05
